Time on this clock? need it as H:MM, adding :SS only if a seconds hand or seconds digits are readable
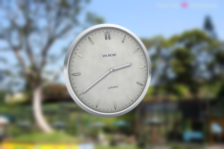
2:40
